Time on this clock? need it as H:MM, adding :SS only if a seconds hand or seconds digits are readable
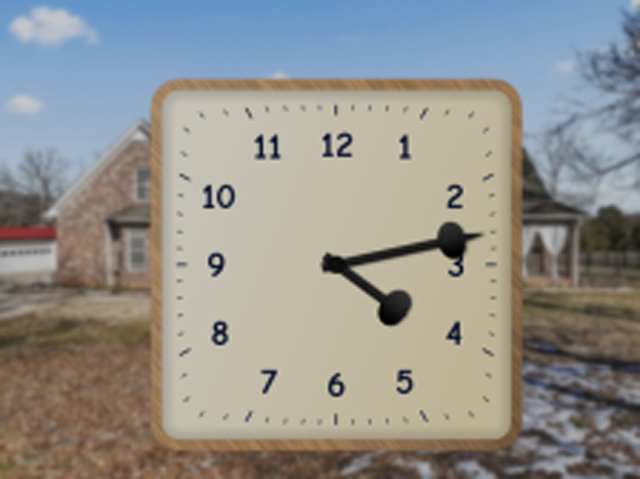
4:13
